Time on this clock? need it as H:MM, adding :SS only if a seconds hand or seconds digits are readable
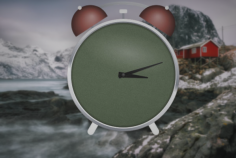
3:12
